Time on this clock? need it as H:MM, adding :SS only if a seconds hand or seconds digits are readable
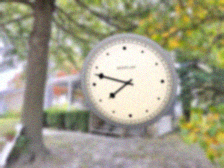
7:48
